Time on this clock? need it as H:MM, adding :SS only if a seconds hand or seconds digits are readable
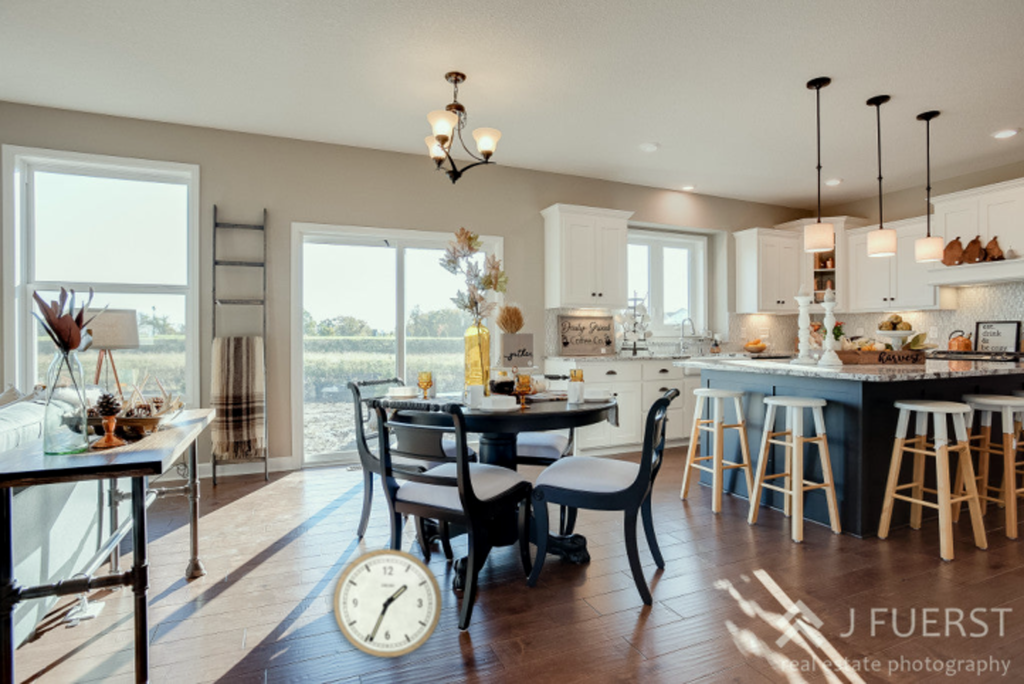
1:34
